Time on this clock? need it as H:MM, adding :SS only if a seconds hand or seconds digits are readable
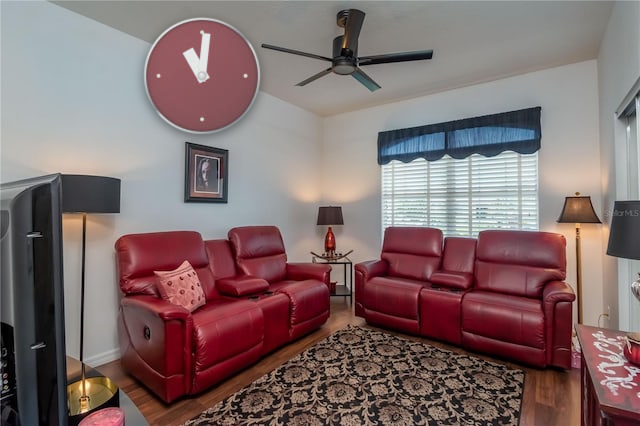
11:01
